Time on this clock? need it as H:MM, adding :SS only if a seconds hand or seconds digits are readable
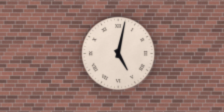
5:02
